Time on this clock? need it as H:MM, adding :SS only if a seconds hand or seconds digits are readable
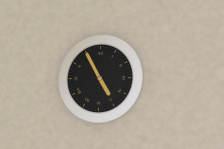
4:55
